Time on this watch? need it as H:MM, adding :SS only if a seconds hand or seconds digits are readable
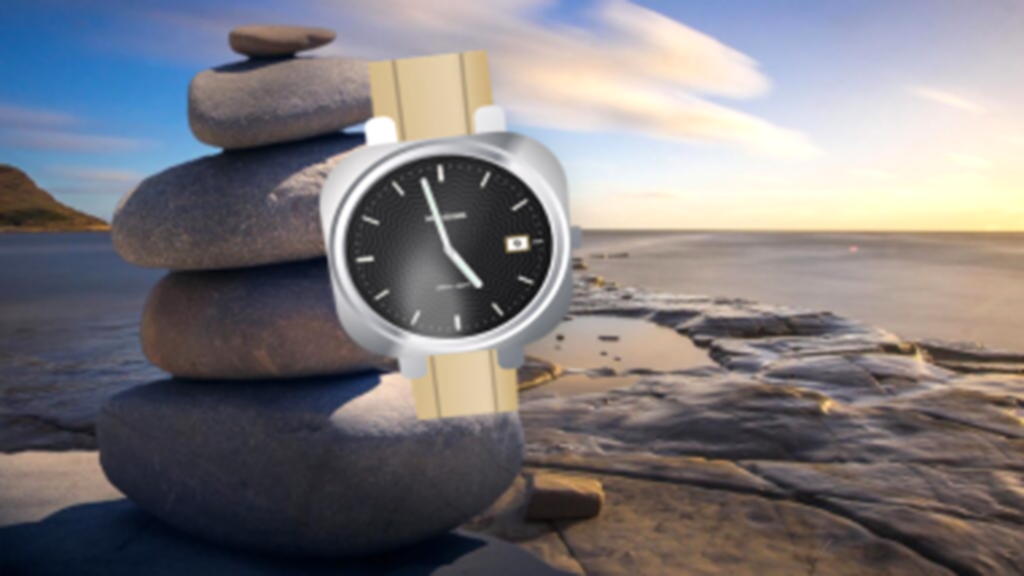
4:58
